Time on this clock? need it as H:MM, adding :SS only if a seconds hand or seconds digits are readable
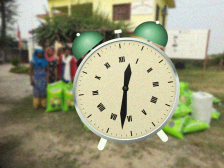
12:32
